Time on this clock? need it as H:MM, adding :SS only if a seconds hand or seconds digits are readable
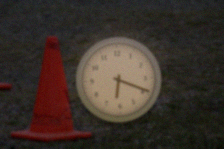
6:19
